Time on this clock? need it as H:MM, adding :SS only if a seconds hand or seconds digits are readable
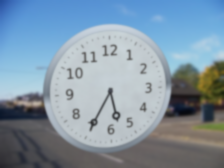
5:35
